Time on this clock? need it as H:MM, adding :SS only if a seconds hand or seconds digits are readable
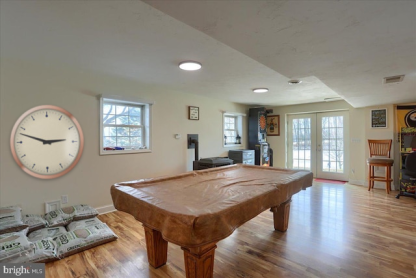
2:48
